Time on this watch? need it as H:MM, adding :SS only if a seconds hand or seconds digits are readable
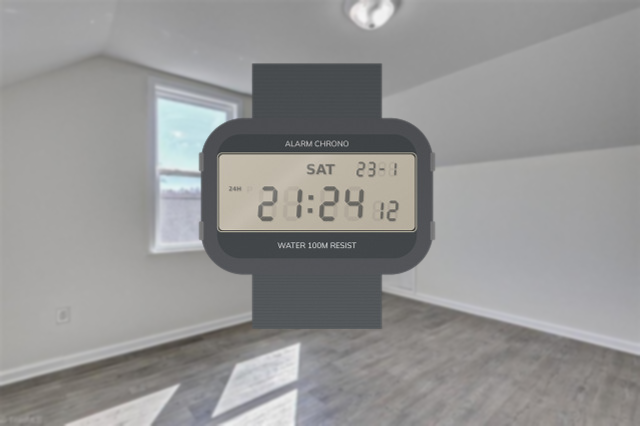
21:24:12
